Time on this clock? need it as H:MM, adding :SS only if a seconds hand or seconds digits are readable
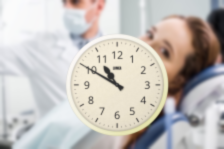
10:50
